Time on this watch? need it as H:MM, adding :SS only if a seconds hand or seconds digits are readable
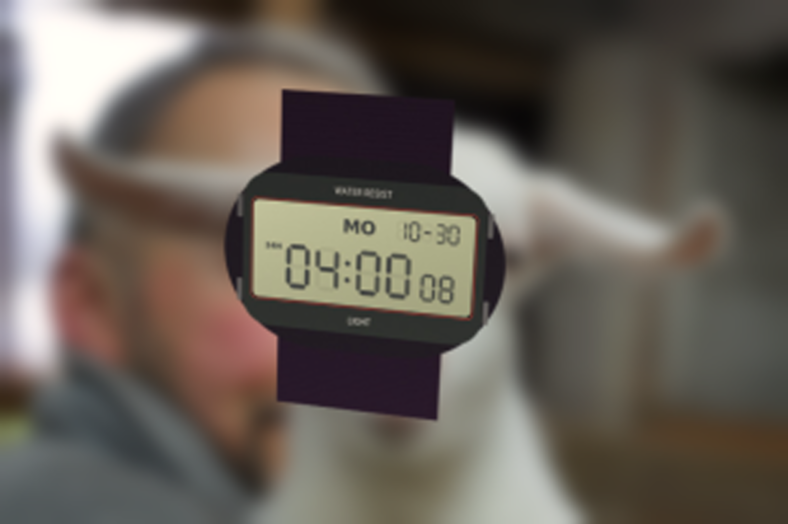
4:00:08
